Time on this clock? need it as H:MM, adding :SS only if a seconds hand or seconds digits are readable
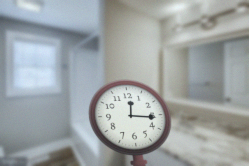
12:16
